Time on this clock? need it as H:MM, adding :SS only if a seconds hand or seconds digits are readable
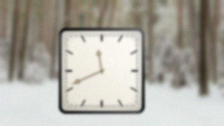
11:41
